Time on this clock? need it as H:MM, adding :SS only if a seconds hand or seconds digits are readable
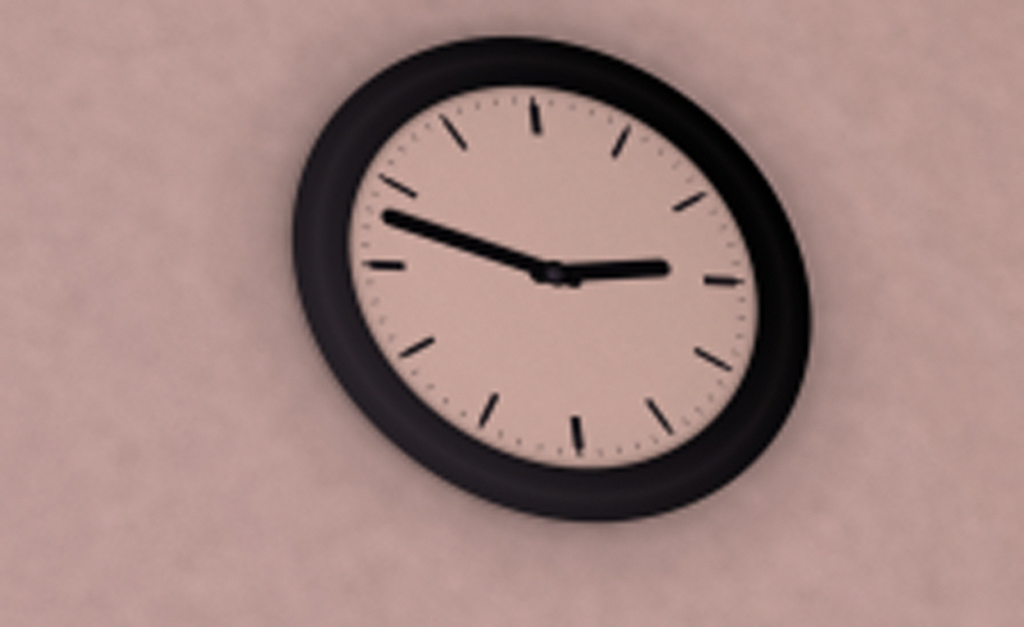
2:48
